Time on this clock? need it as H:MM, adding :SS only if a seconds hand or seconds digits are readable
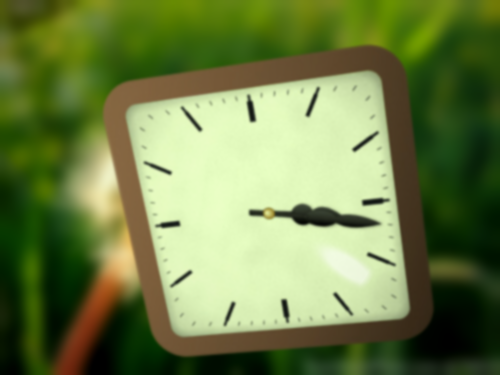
3:17
